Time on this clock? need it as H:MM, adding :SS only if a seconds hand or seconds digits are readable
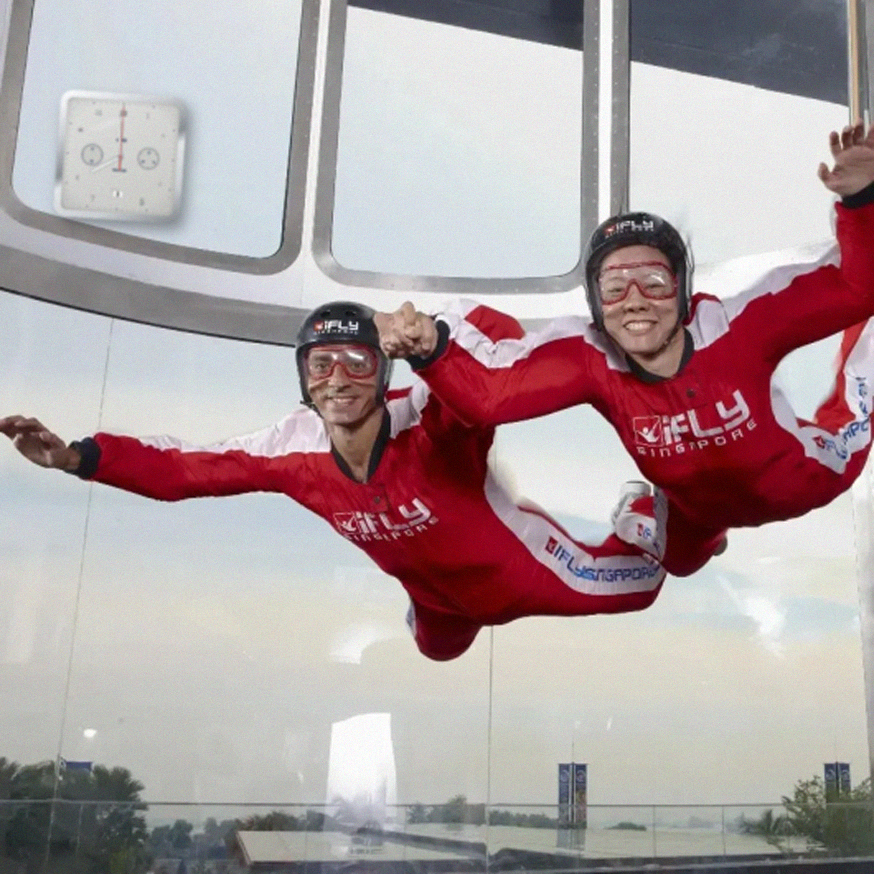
7:59
